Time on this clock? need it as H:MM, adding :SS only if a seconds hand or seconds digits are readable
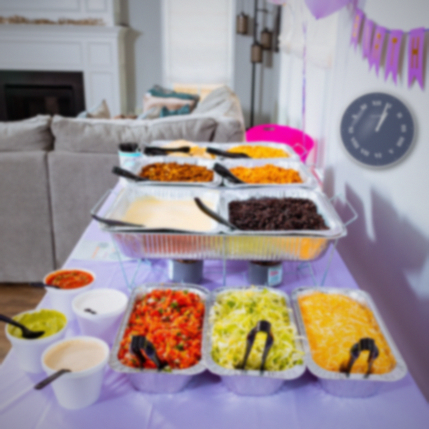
1:04
